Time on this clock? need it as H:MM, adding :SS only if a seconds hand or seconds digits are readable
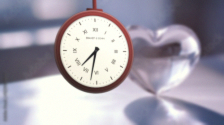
7:32
